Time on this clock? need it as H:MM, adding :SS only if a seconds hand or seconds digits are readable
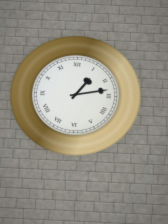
1:13
